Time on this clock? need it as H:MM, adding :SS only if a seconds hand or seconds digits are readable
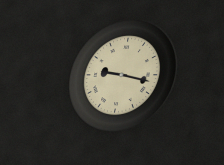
9:17
